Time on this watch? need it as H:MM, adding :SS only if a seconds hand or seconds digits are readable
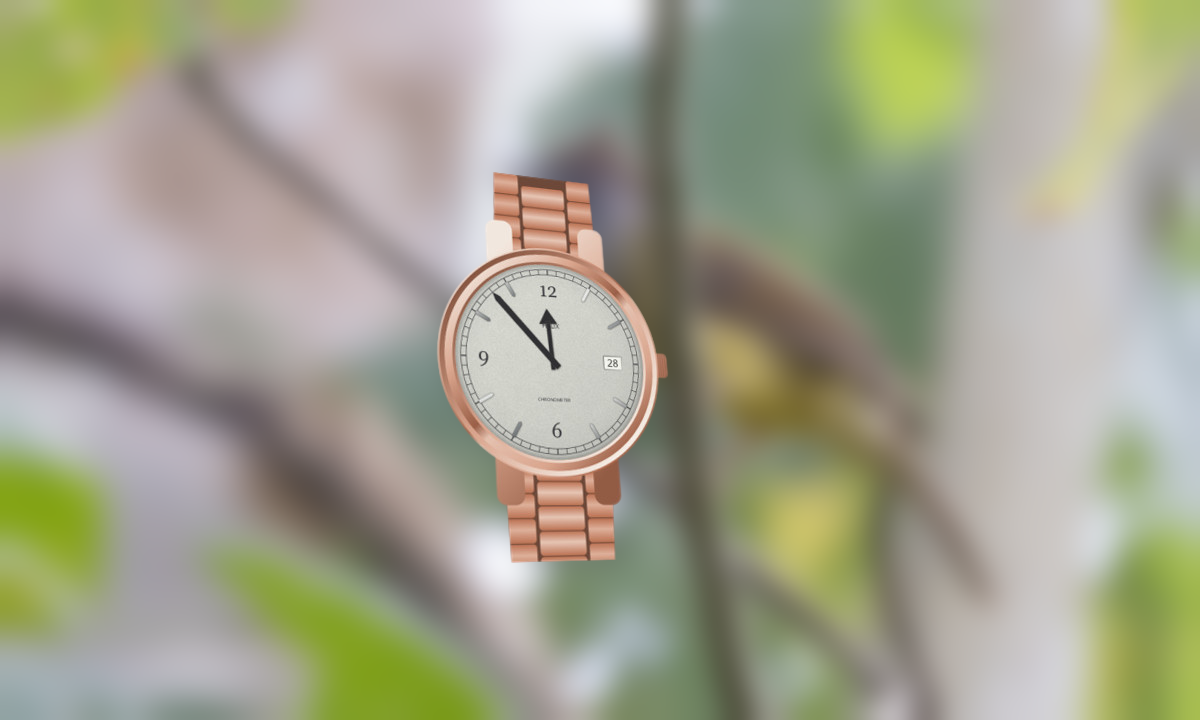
11:53
